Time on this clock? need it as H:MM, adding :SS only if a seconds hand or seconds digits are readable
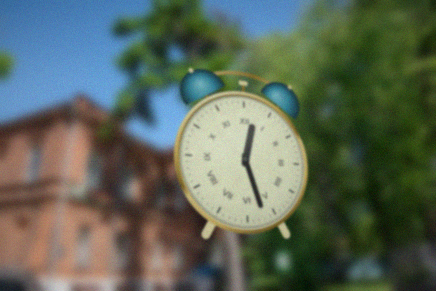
12:27
